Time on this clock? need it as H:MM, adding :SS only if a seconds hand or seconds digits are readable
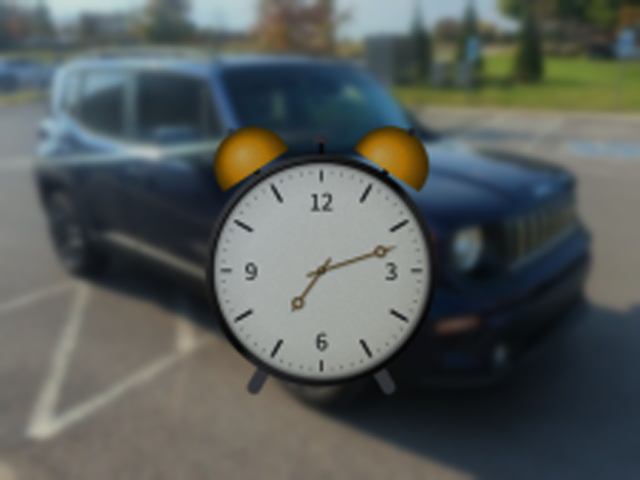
7:12
